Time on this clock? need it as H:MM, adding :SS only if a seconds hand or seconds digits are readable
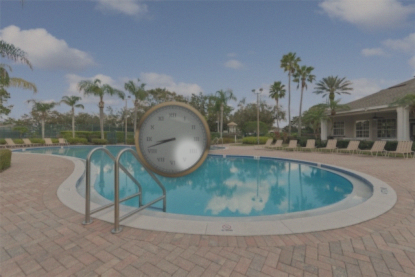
8:42
